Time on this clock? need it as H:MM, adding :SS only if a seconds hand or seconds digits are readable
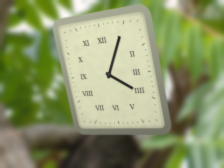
4:05
